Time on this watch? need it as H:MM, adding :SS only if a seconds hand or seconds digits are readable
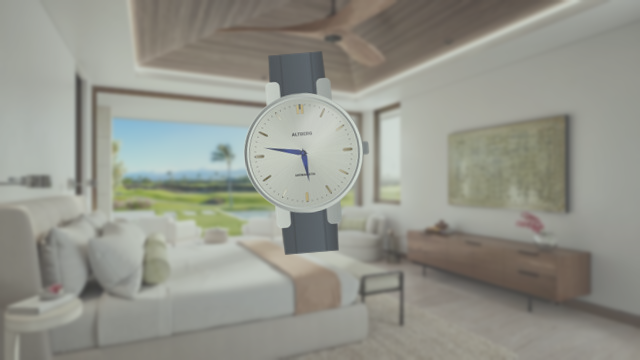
5:47
